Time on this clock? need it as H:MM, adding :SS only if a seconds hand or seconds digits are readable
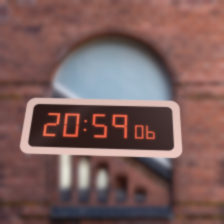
20:59:06
